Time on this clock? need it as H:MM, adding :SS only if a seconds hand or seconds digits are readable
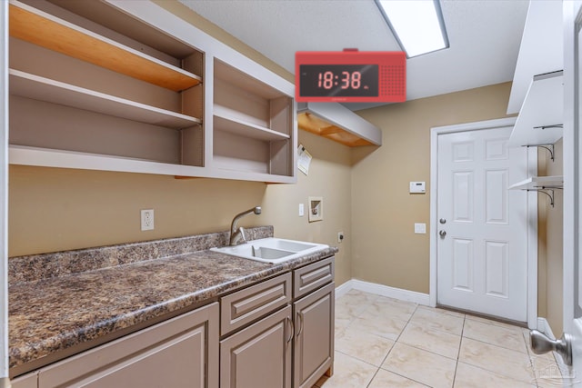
18:38
